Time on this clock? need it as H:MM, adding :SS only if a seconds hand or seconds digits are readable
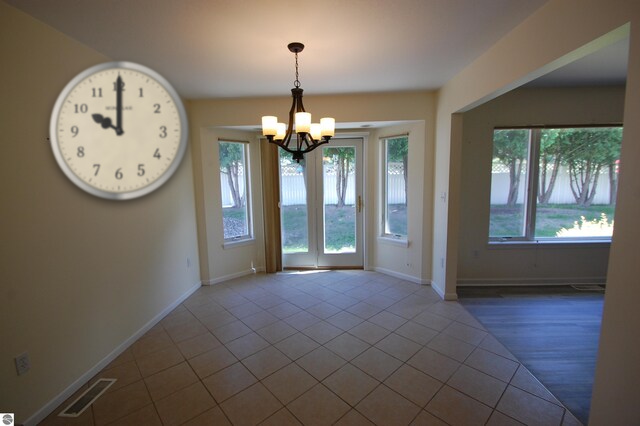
10:00
